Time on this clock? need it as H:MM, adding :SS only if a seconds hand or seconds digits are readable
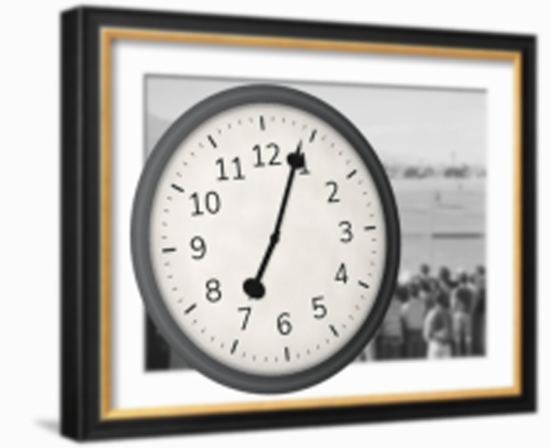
7:04
